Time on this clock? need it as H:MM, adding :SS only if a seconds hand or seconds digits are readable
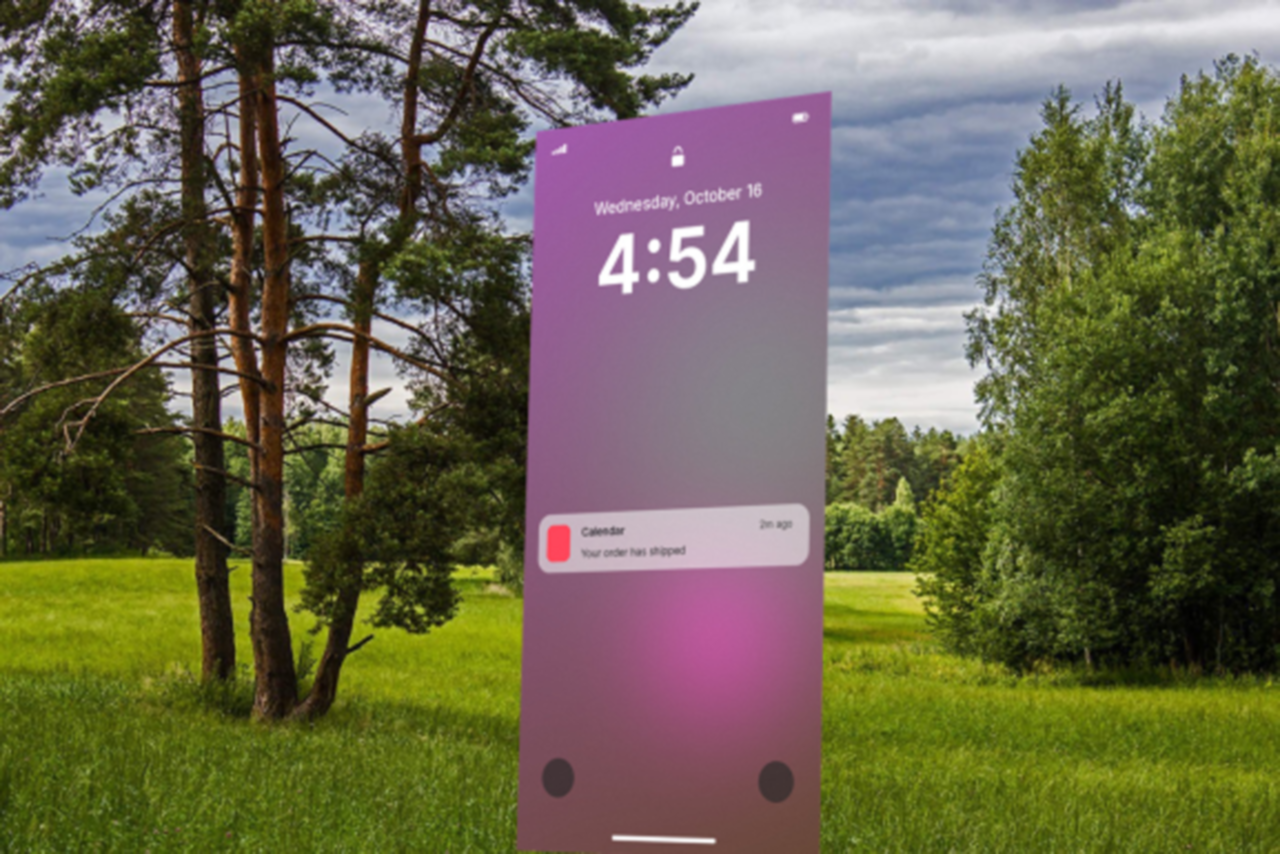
4:54
